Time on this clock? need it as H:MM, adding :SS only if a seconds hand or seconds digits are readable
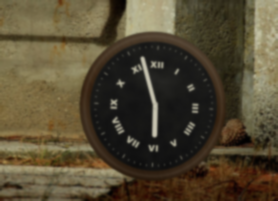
5:57
